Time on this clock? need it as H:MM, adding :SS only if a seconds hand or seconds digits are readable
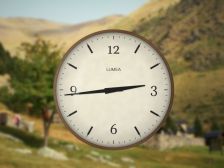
2:44
